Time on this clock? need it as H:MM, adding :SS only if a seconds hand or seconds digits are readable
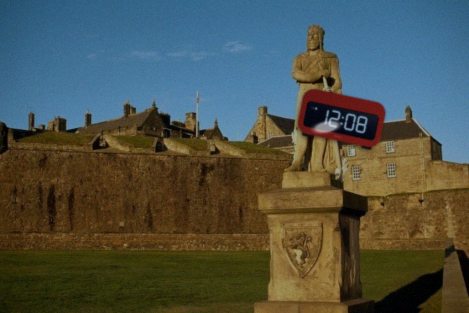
12:08
